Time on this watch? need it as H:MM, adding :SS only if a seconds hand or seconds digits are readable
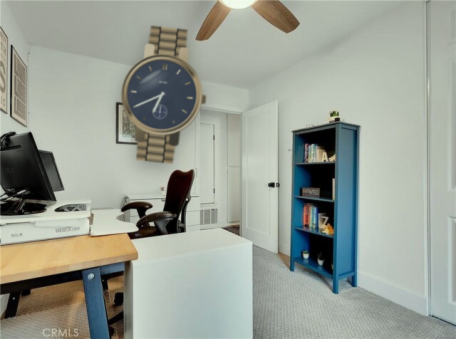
6:40
